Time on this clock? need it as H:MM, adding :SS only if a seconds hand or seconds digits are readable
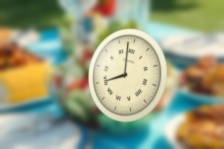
7:58
